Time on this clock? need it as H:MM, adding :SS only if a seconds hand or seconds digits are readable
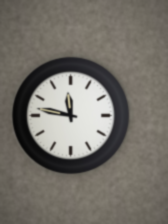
11:47
